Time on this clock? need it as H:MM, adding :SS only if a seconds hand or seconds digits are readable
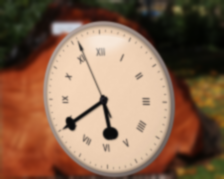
5:39:56
